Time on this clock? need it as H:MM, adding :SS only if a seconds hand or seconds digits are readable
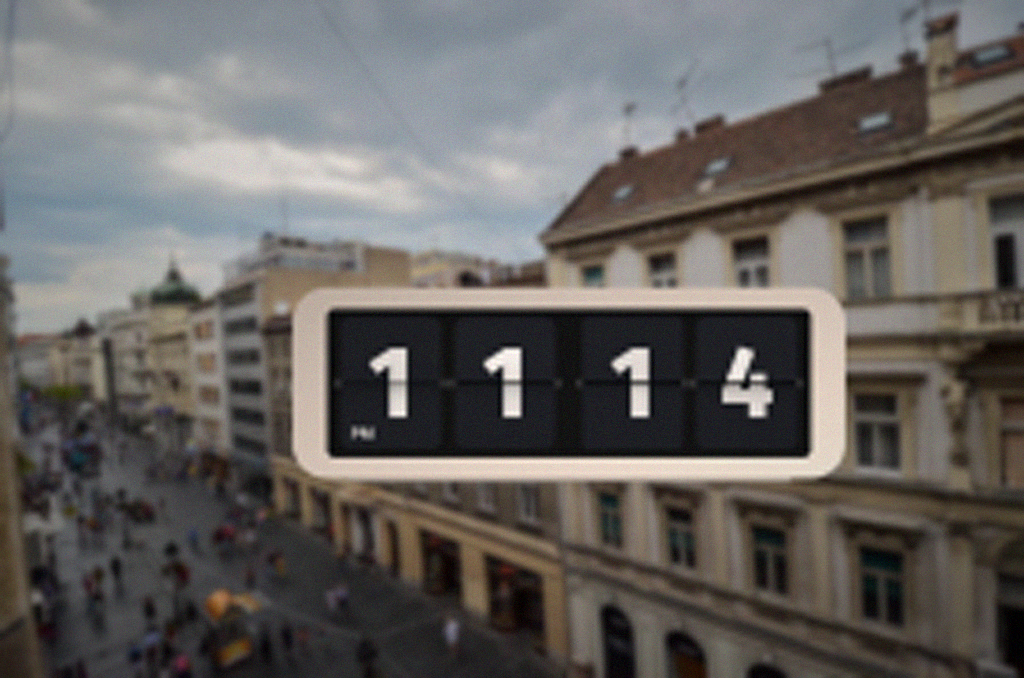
11:14
